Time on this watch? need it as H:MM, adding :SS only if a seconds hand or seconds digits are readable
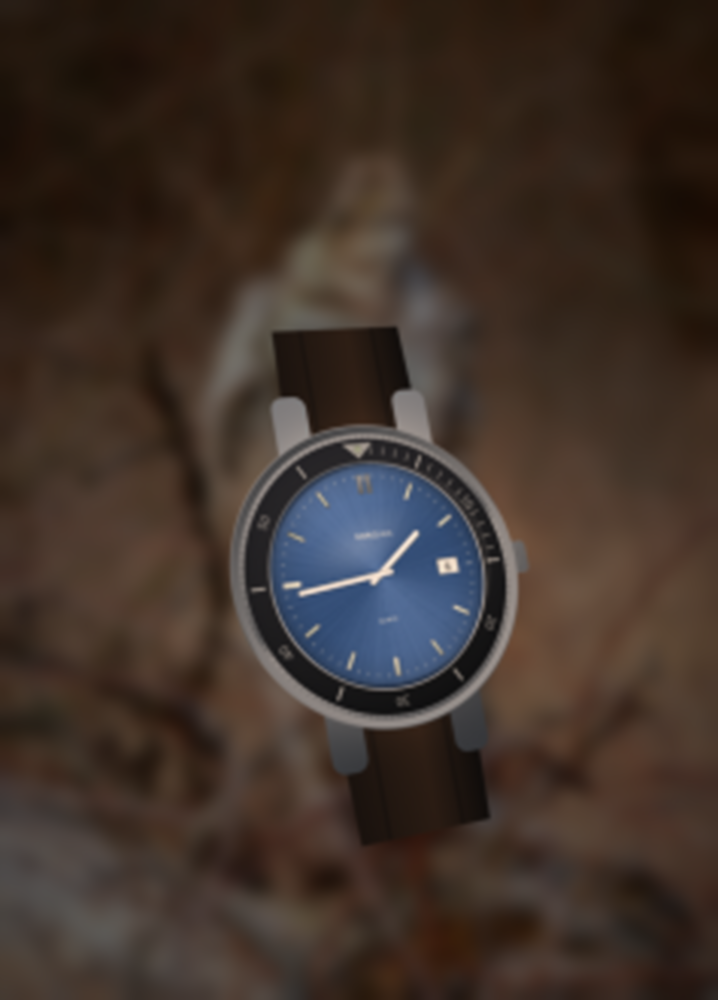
1:44
